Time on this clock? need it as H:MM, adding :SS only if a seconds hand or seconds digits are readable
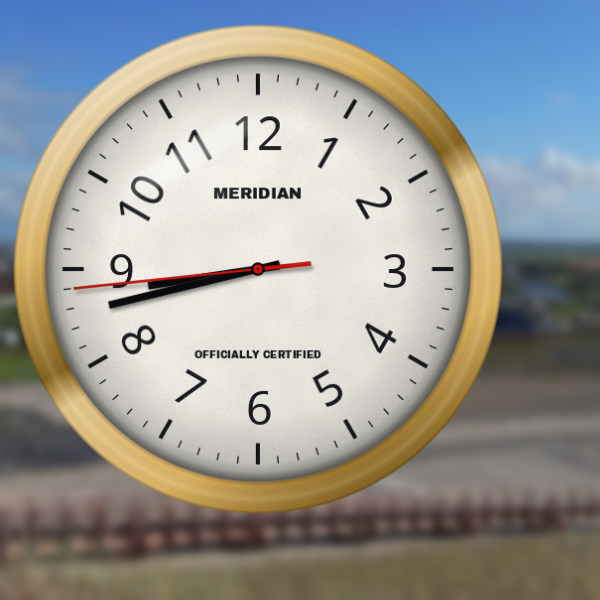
8:42:44
